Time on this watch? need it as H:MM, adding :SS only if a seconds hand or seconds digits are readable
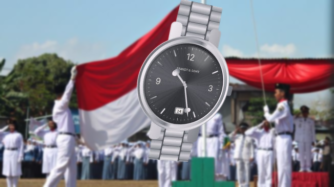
10:27
